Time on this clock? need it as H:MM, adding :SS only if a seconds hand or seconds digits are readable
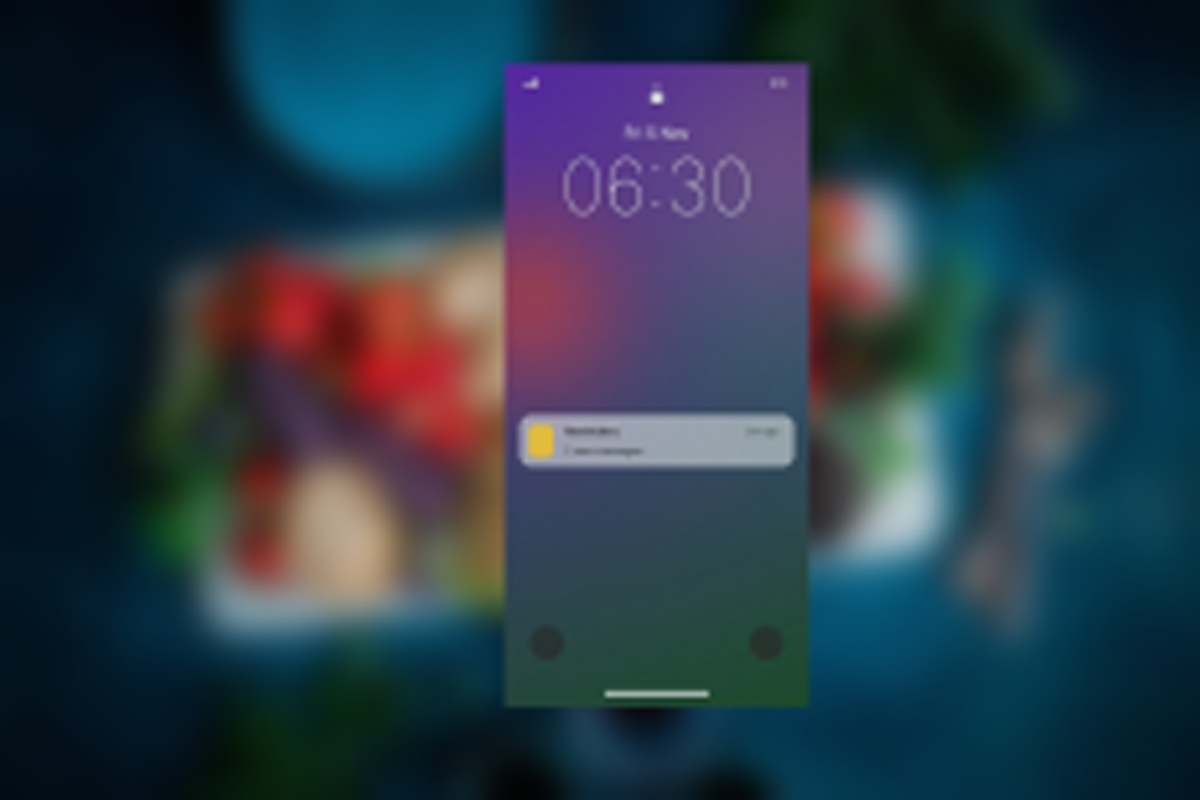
6:30
